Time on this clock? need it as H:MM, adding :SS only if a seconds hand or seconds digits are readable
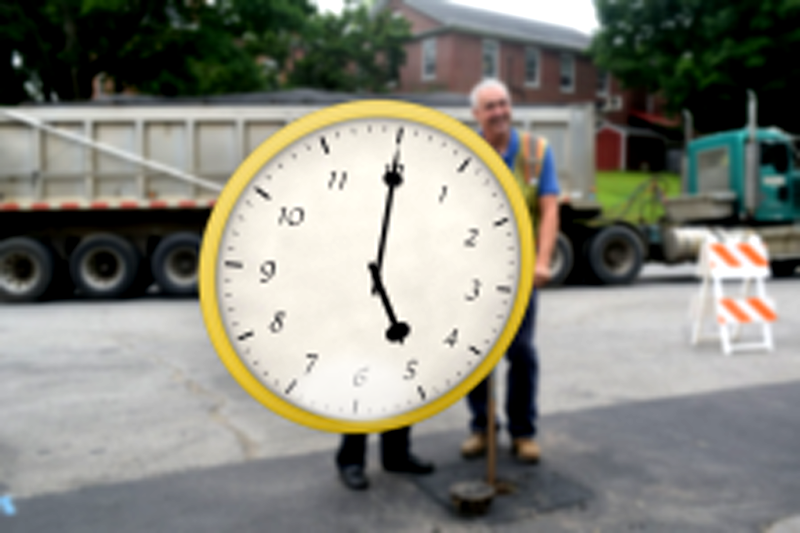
5:00
